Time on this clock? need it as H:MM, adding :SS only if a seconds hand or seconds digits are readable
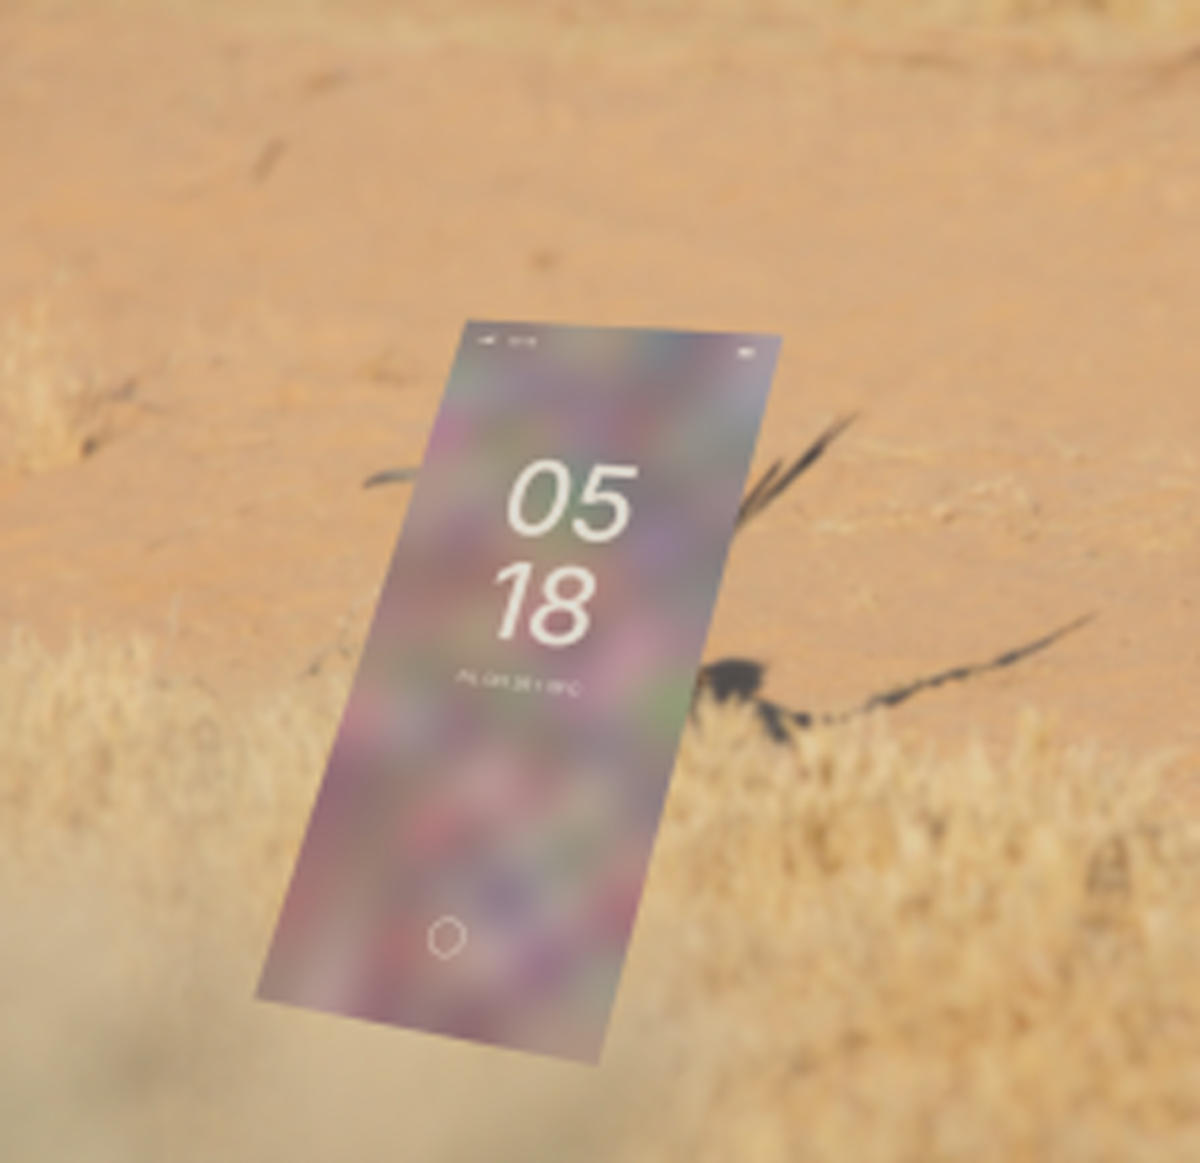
5:18
